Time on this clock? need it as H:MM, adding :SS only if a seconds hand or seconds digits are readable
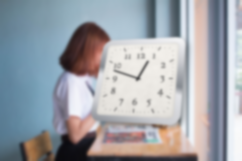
12:48
